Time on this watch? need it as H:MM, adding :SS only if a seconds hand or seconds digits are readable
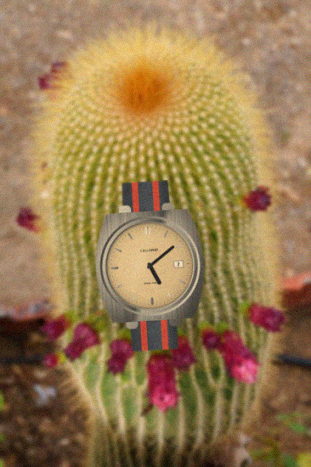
5:09
